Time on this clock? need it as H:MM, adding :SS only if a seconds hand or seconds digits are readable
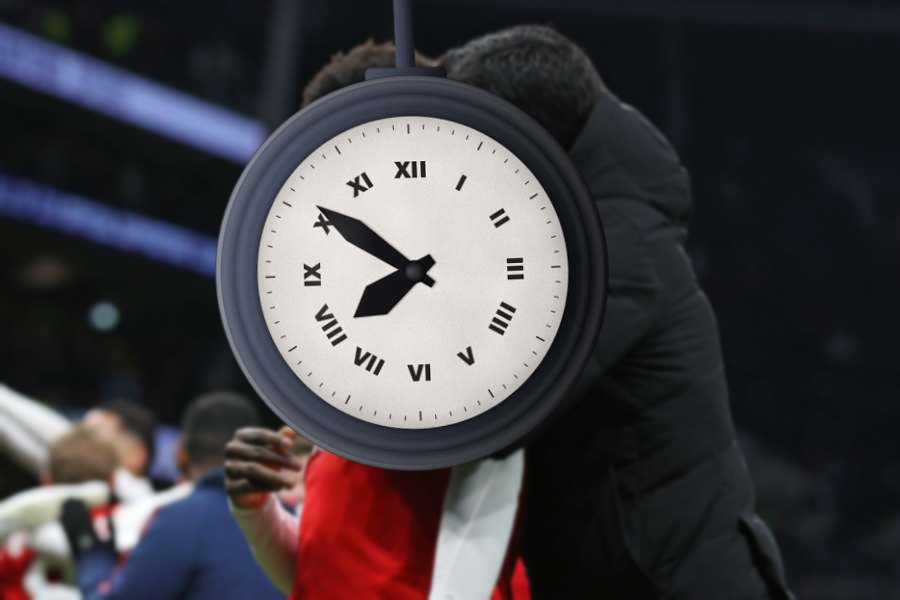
7:51
